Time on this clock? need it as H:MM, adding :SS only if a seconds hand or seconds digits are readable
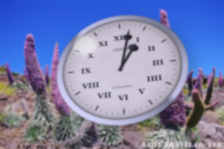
1:02
